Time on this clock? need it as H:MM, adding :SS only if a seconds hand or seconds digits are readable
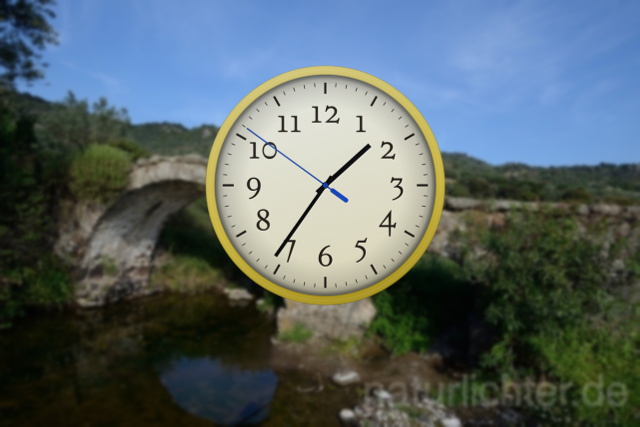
1:35:51
